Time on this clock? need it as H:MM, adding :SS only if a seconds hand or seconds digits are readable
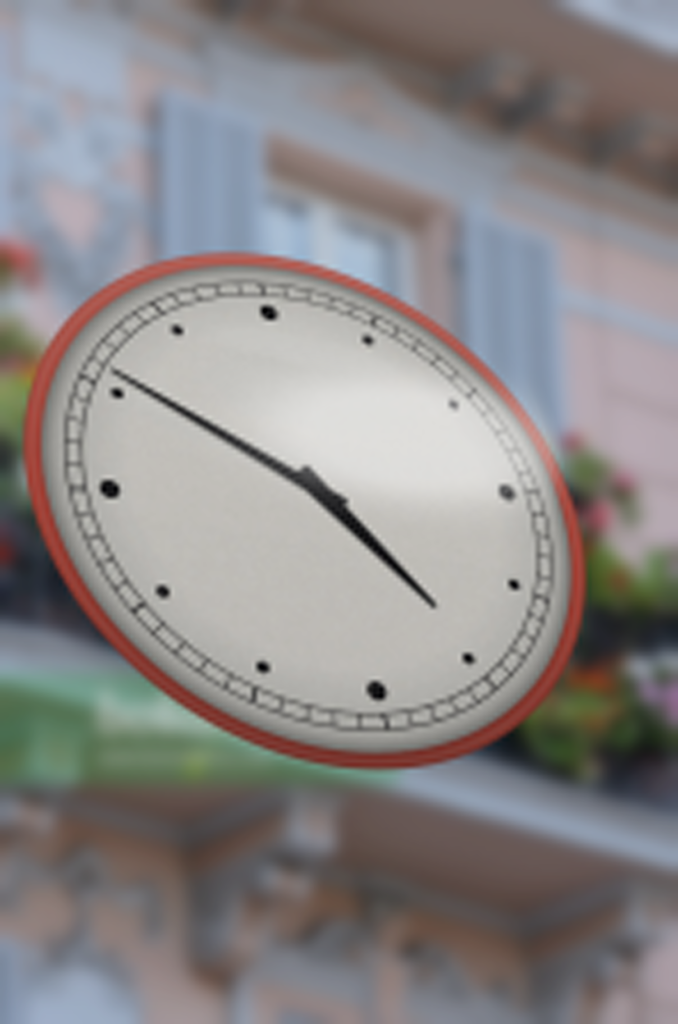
4:51
